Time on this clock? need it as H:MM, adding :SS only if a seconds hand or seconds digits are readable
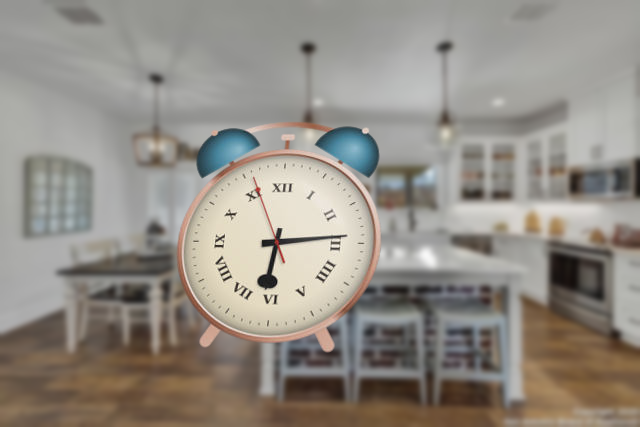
6:13:56
